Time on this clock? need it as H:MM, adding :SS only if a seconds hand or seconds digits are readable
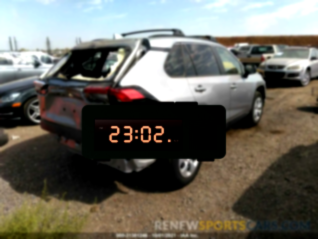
23:02
